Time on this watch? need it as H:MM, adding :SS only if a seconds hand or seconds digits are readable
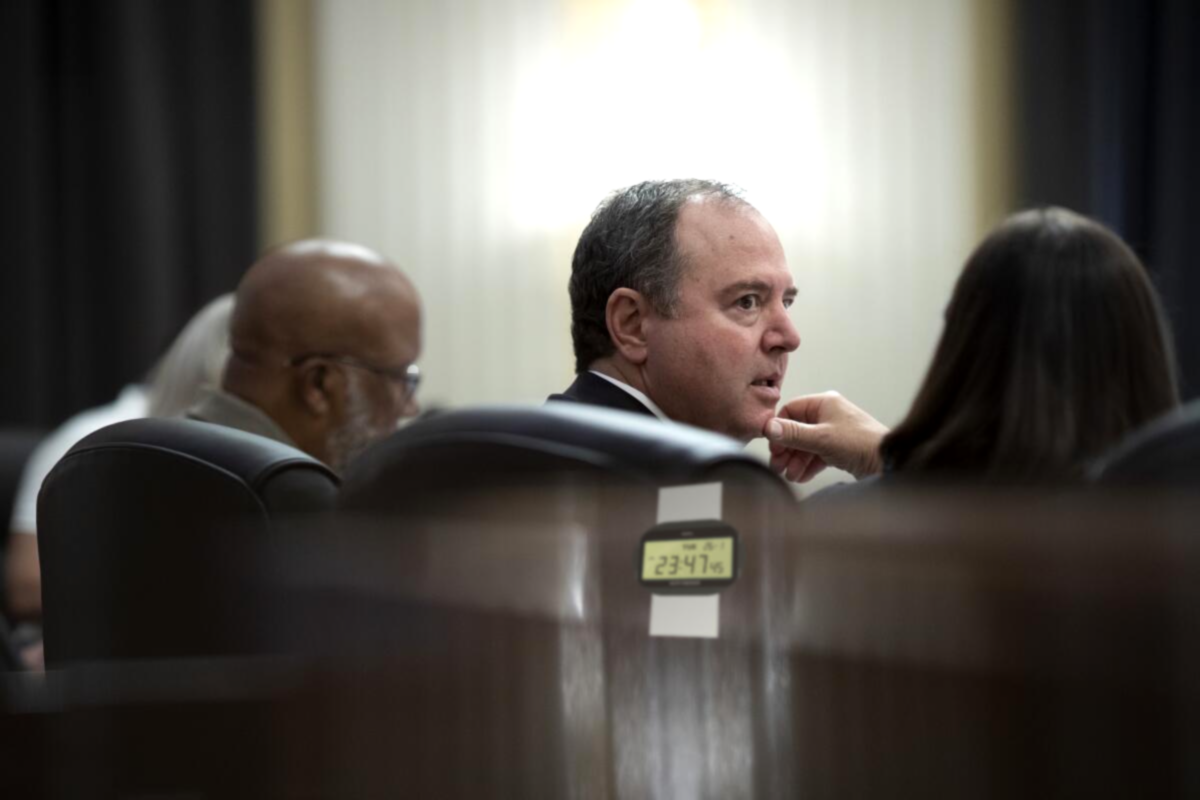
23:47
